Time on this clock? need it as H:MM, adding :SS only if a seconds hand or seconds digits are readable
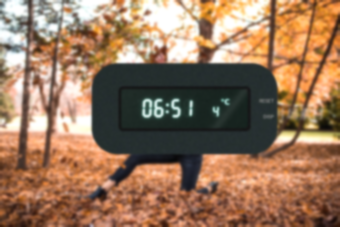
6:51
